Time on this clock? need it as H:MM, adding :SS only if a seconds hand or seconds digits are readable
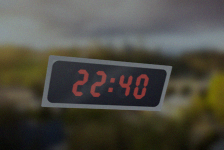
22:40
